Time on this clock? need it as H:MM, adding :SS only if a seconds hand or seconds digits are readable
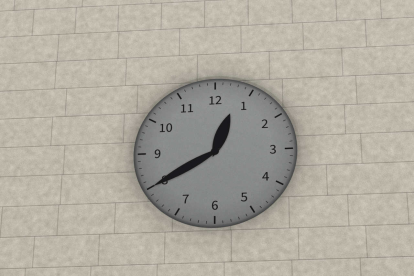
12:40
